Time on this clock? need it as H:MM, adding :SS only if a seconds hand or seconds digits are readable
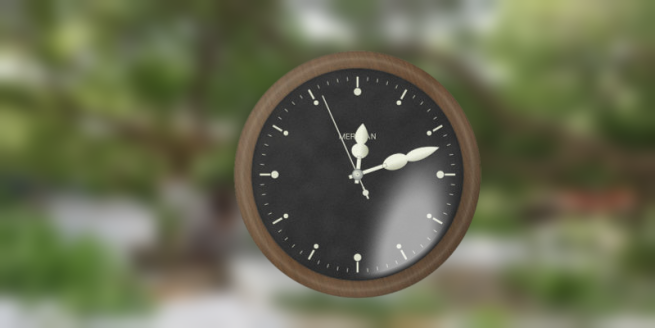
12:11:56
